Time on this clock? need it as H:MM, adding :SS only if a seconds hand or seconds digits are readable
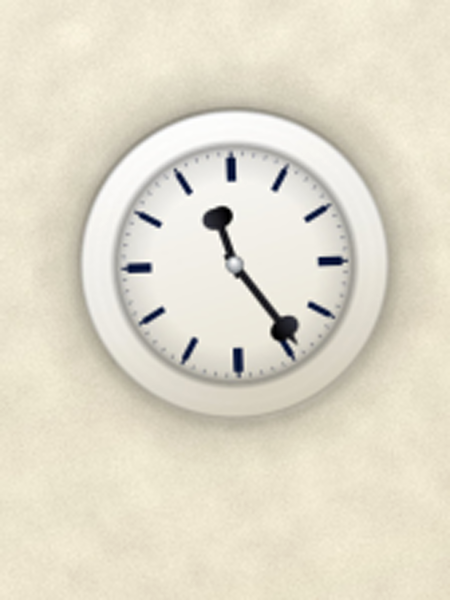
11:24
